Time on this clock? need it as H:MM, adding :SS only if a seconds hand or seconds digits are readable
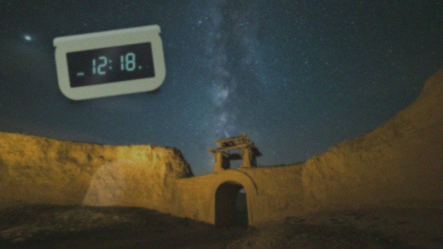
12:18
